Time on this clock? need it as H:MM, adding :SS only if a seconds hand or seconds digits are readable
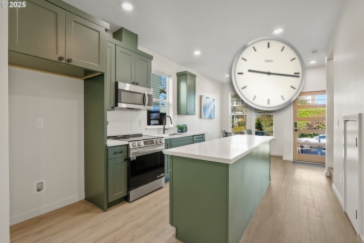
9:16
